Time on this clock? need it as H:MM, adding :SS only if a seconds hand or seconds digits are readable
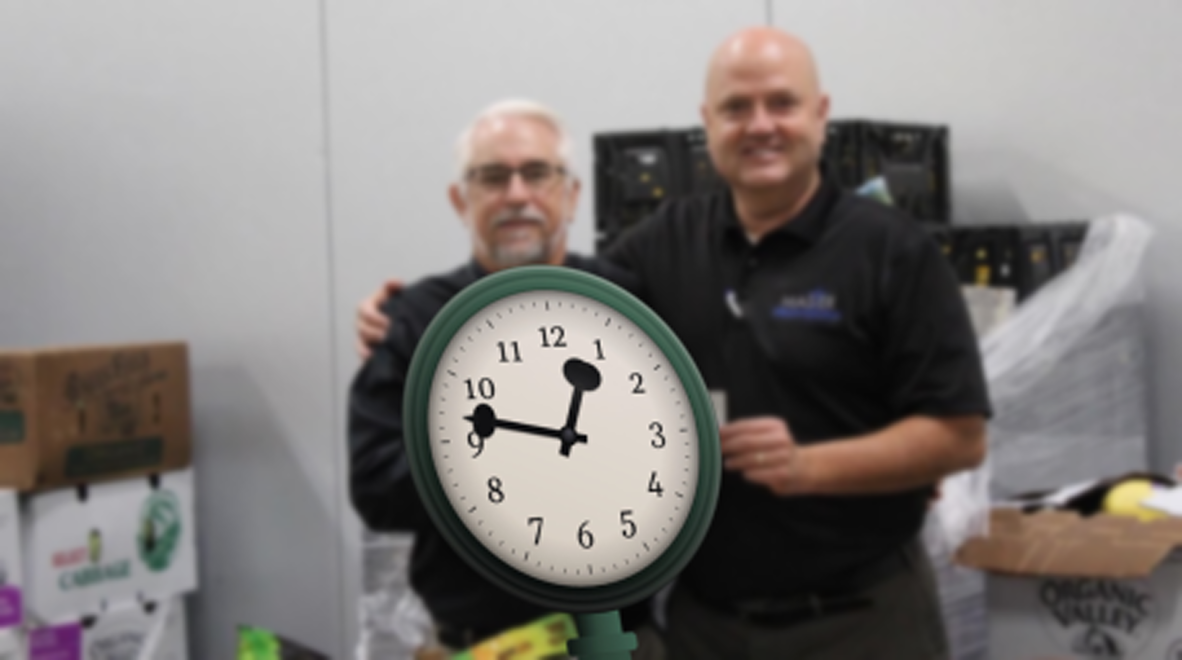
12:47
